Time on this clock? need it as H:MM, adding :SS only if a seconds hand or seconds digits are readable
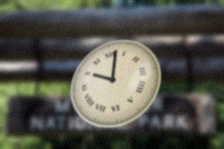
10:02
